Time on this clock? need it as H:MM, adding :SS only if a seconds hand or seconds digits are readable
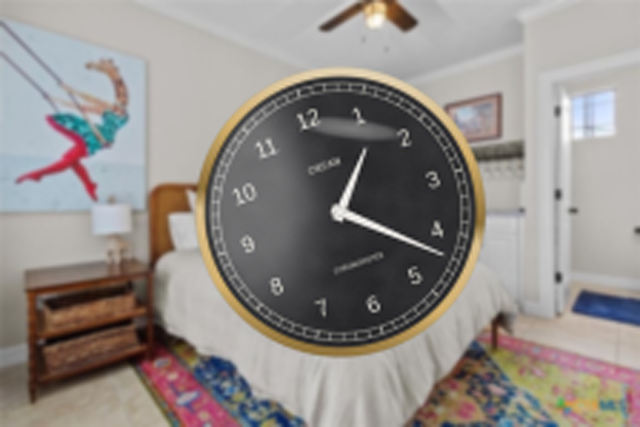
1:22
